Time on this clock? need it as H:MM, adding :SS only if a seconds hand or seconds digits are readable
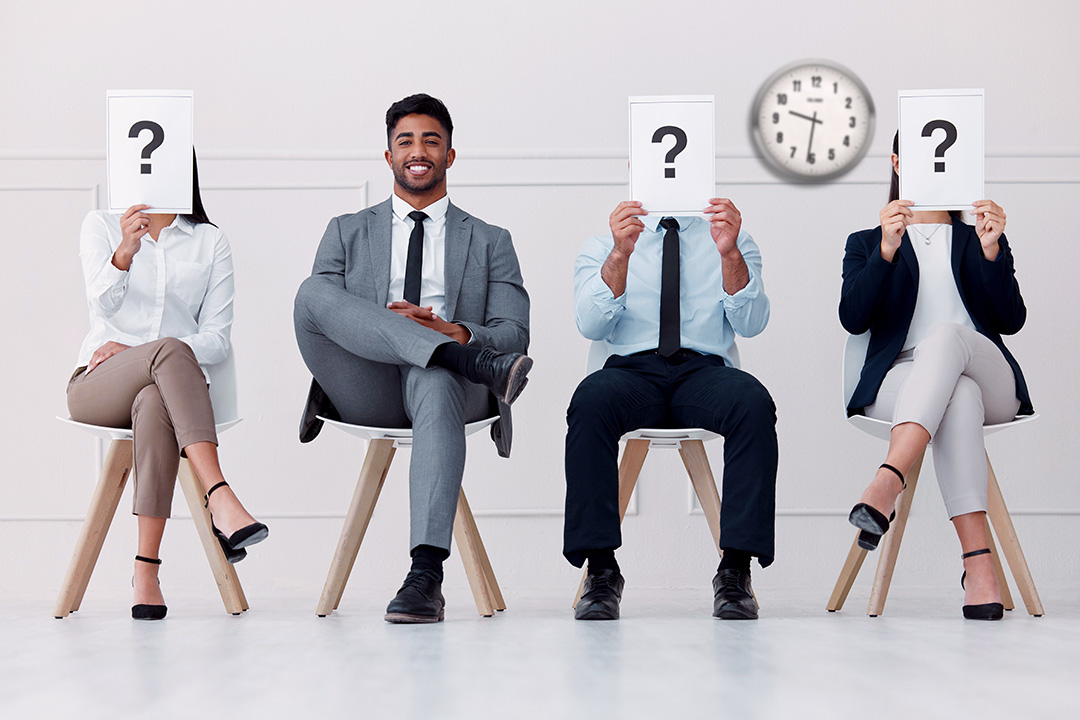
9:31
